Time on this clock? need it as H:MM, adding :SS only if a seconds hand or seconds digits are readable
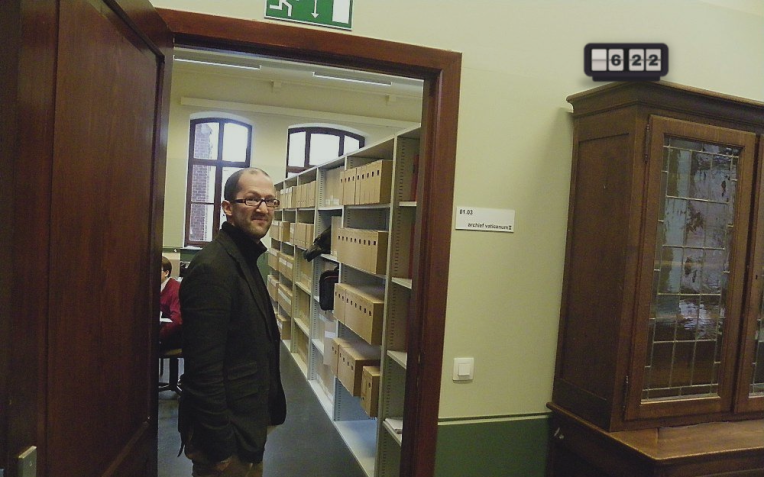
6:22
